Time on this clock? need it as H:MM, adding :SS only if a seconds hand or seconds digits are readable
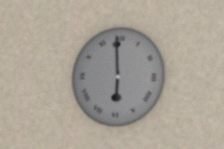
5:59
